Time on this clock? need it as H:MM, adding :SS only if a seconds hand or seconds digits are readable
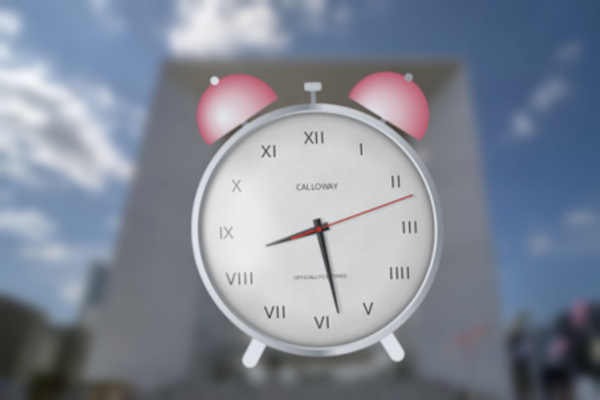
8:28:12
